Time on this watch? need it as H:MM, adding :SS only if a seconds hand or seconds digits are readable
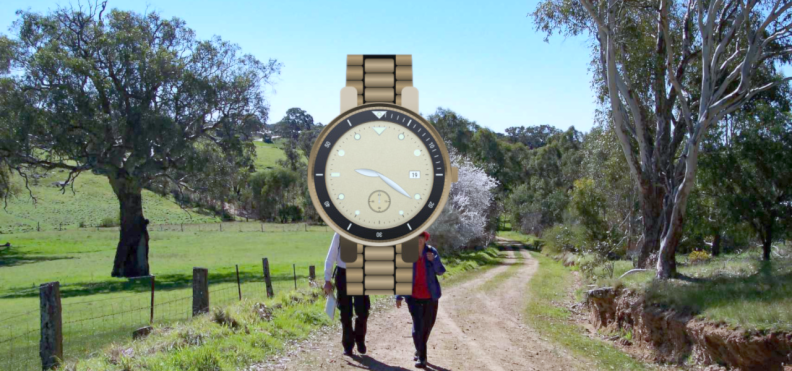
9:21
